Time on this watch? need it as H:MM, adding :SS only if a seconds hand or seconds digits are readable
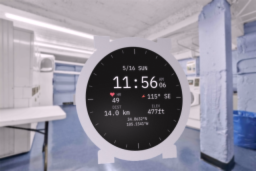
11:56
